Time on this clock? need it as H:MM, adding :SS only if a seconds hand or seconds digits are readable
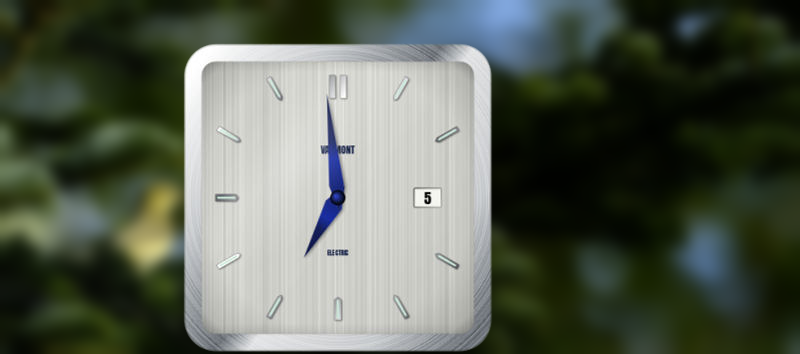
6:59
